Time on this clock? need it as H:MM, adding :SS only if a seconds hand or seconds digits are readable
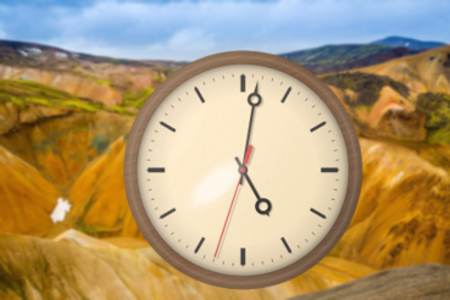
5:01:33
